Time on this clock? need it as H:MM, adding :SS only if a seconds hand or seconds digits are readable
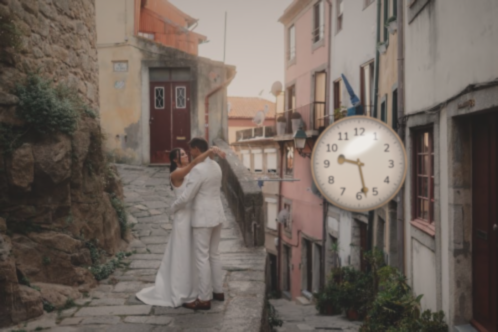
9:28
